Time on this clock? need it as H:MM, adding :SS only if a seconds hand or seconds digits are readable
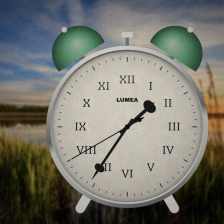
1:35:40
